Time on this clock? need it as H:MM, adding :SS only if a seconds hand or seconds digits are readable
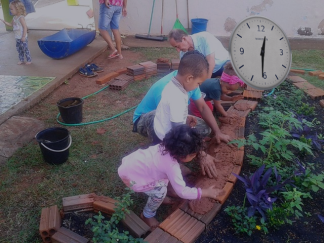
12:31
